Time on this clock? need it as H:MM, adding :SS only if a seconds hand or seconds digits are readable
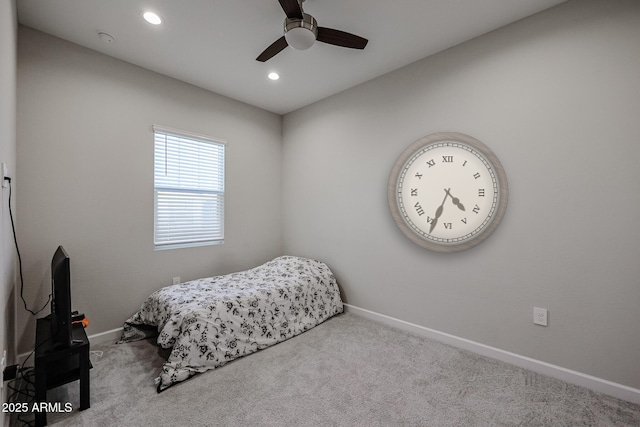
4:34
